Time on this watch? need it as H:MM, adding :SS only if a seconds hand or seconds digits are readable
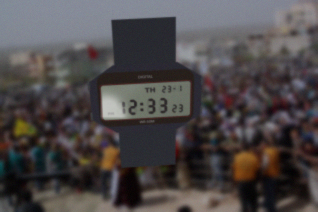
12:33
